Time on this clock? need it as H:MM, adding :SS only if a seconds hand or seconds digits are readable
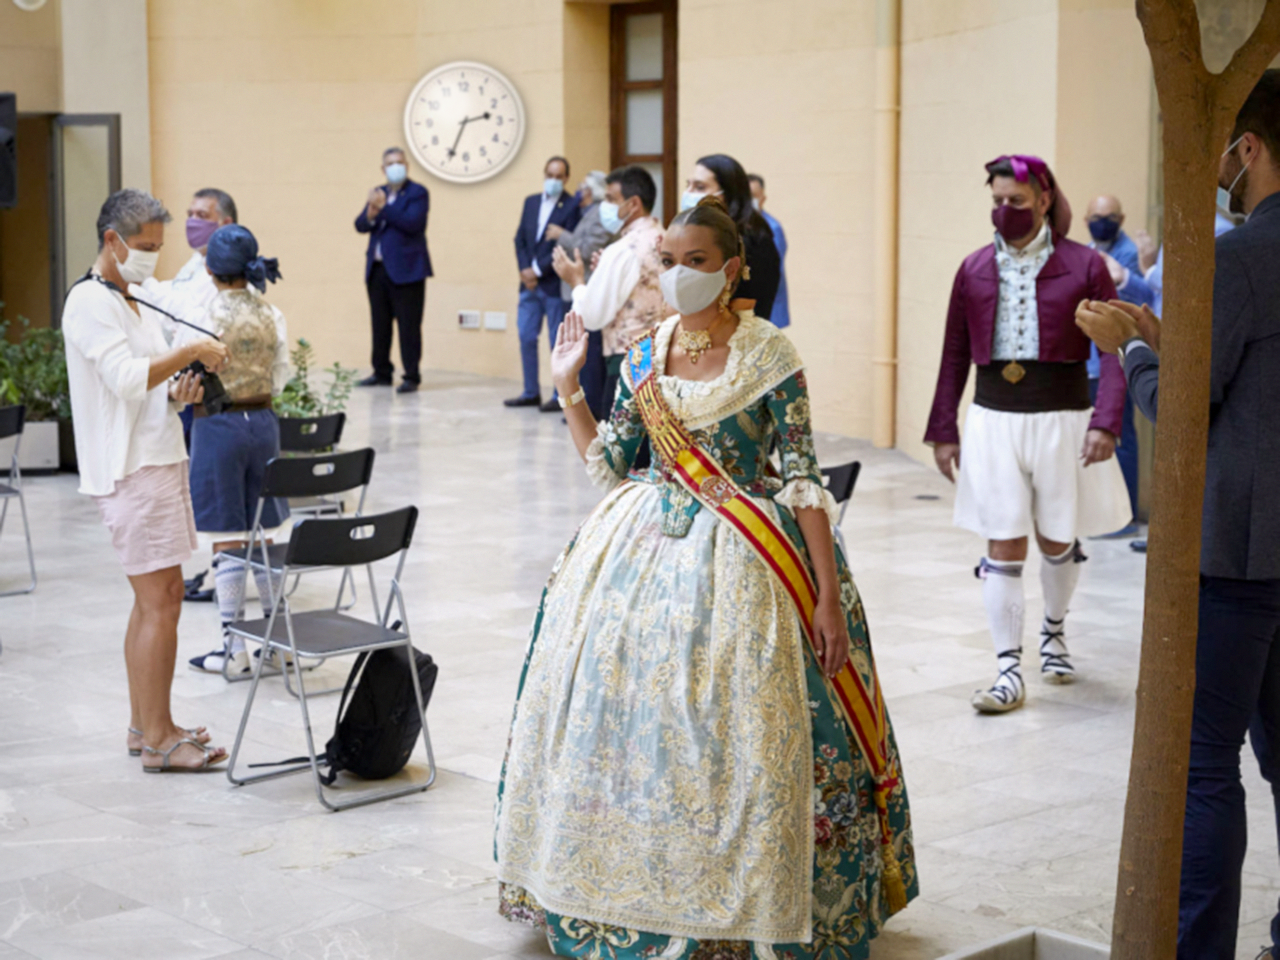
2:34
